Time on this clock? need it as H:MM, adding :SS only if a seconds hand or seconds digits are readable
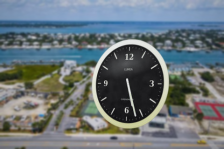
5:27
